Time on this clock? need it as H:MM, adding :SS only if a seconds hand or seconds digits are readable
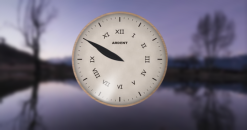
9:50
